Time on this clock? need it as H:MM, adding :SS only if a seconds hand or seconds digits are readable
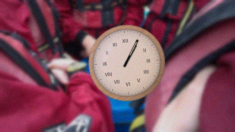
1:05
